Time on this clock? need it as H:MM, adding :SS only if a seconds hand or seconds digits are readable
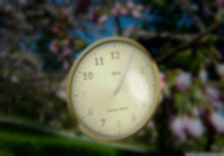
1:05
